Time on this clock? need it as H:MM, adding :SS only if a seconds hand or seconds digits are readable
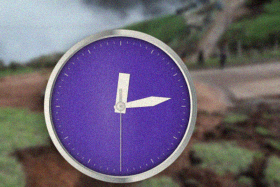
12:13:30
